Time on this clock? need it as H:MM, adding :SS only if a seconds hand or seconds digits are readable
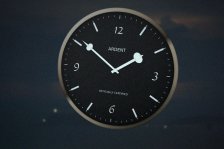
1:51
